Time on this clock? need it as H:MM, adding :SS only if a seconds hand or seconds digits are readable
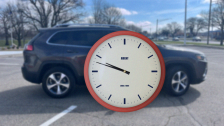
9:48
